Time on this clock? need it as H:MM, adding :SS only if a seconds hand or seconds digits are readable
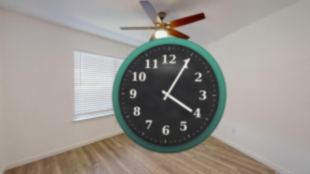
4:05
